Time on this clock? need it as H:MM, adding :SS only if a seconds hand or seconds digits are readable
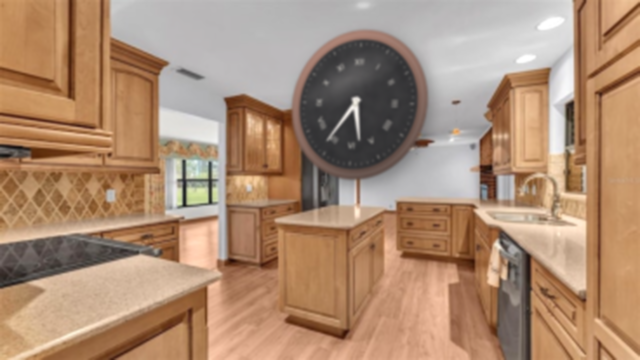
5:36
